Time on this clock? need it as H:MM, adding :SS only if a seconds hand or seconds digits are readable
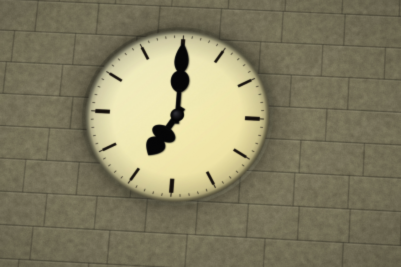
7:00
